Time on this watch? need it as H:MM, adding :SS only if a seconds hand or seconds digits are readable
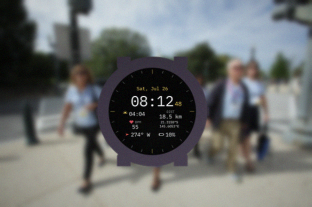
8:12
